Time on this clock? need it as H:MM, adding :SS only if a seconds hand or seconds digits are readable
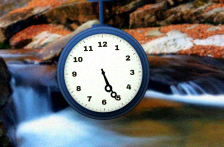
5:26
